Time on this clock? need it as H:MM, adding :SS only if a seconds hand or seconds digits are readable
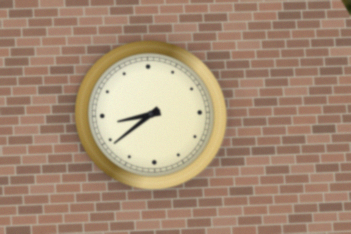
8:39
